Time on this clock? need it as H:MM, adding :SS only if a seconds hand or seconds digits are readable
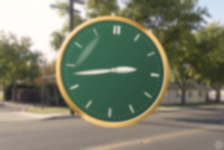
2:43
